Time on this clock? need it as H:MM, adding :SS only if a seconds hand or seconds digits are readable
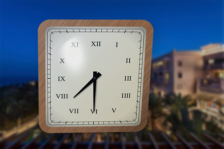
7:30
